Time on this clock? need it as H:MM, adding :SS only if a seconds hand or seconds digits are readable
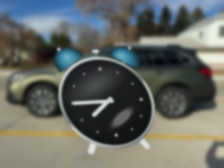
7:45
